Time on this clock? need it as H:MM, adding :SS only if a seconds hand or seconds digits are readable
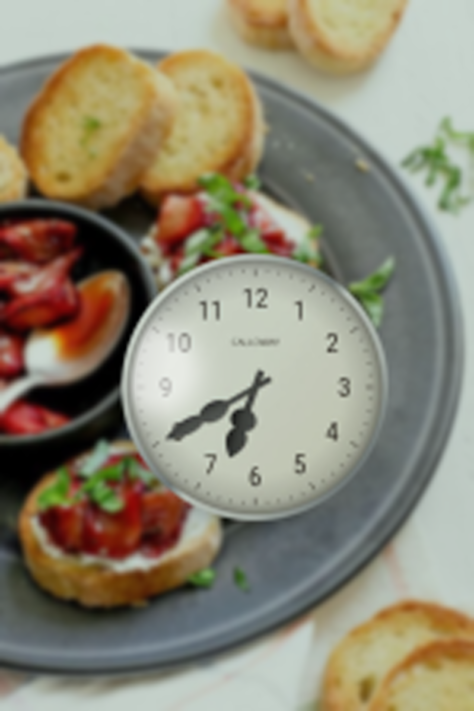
6:40
